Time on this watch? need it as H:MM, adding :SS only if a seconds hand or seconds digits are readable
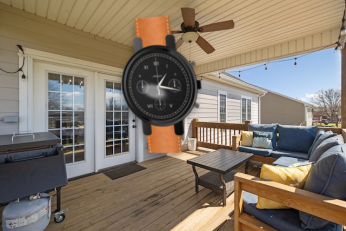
1:17
